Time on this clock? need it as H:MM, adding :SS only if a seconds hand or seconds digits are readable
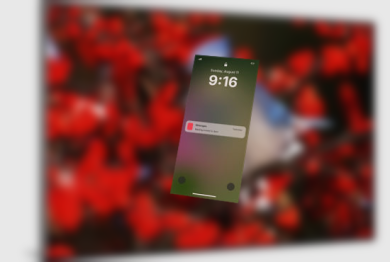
9:16
